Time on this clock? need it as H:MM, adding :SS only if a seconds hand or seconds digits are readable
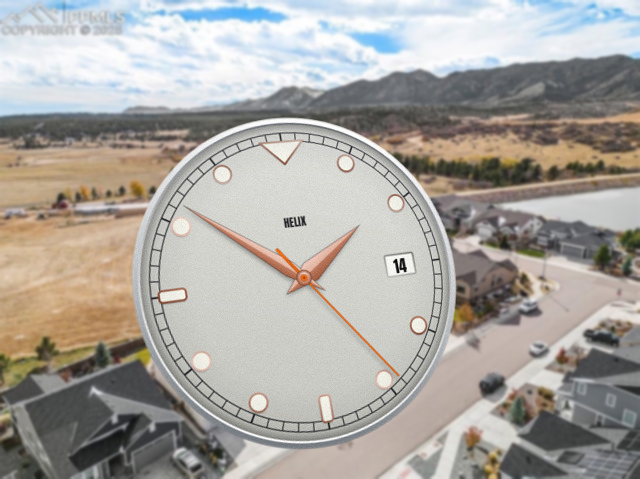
1:51:24
